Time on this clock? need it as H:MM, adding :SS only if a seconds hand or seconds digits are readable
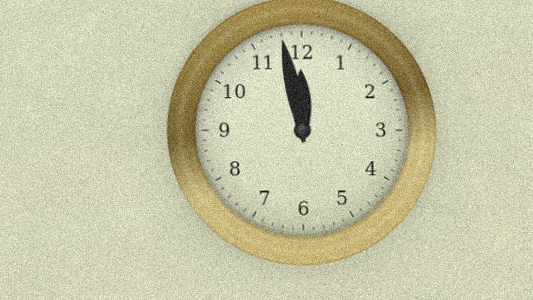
11:58
